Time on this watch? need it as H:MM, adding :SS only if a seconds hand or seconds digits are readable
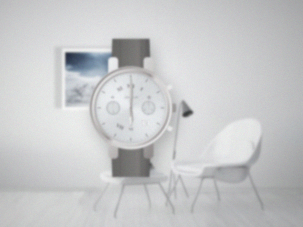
6:00
